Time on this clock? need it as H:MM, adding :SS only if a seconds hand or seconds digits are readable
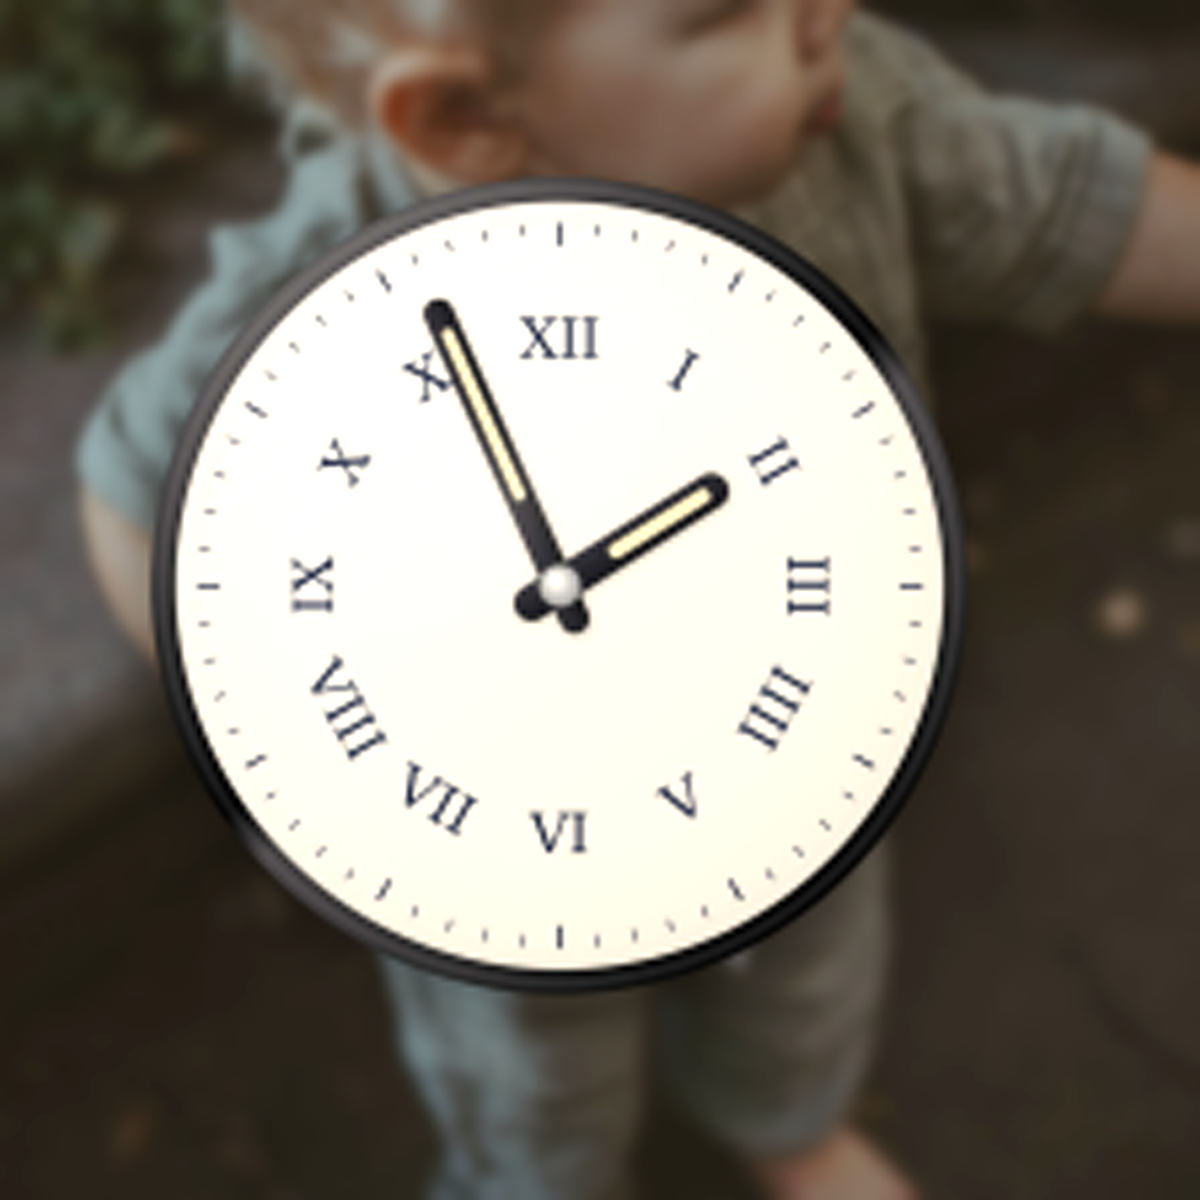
1:56
